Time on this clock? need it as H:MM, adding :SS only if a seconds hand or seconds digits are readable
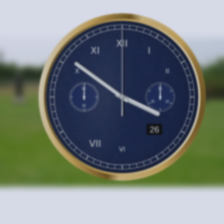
3:51
